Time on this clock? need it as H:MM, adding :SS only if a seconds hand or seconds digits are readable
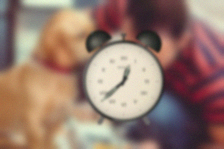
12:38
